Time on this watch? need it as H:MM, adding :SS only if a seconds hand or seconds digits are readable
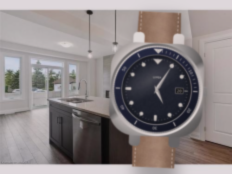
5:05
